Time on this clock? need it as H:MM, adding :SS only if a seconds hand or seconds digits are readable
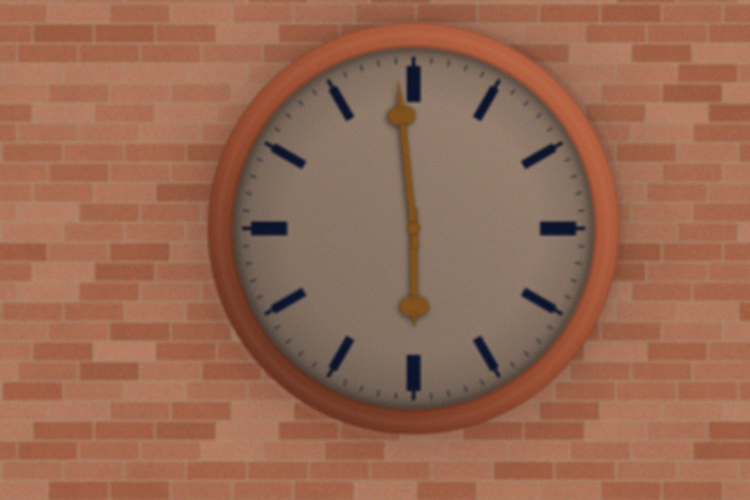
5:59
